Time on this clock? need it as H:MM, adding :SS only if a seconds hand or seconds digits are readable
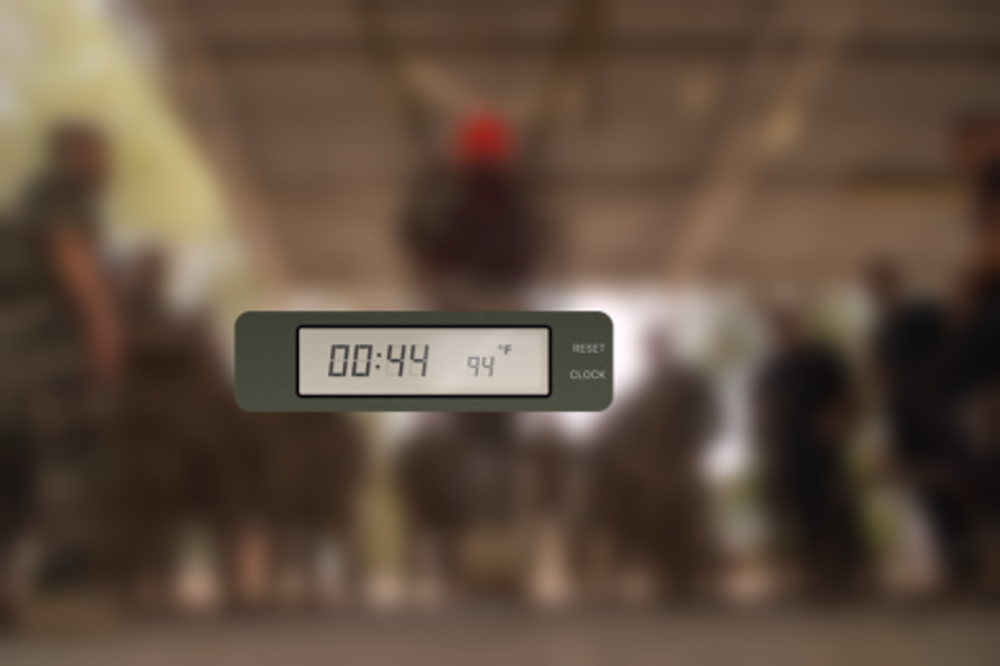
0:44
